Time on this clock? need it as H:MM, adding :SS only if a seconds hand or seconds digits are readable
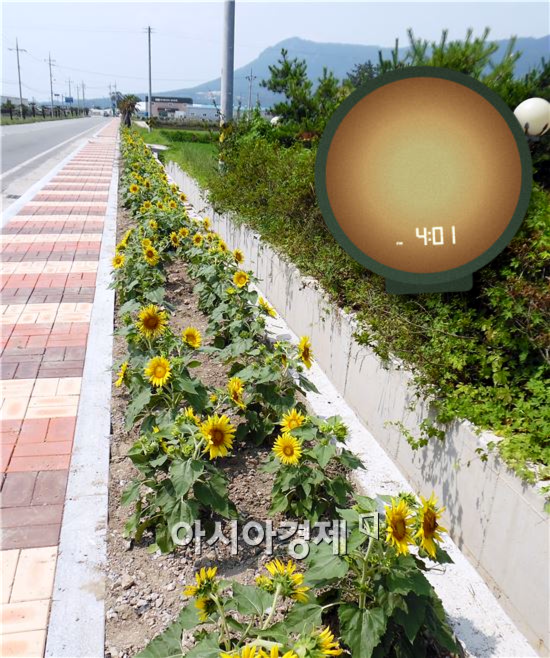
4:01
